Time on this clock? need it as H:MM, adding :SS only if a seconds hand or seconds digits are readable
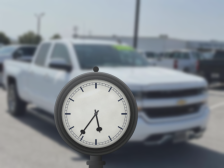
5:36
